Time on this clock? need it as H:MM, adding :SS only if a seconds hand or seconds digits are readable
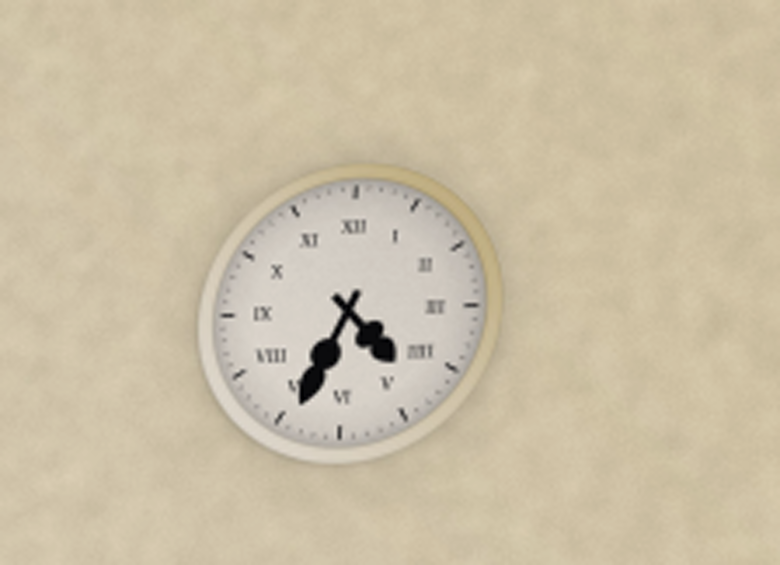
4:34
